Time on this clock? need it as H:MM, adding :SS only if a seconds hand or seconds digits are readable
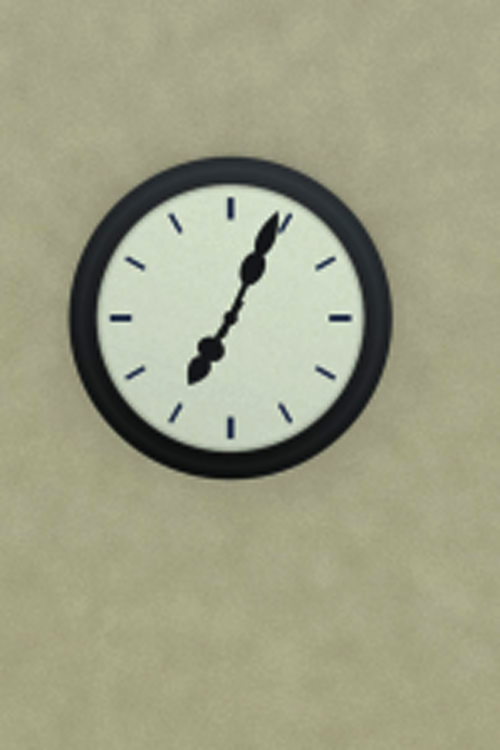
7:04
